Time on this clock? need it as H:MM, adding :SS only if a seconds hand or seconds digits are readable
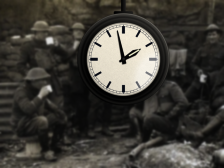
1:58
